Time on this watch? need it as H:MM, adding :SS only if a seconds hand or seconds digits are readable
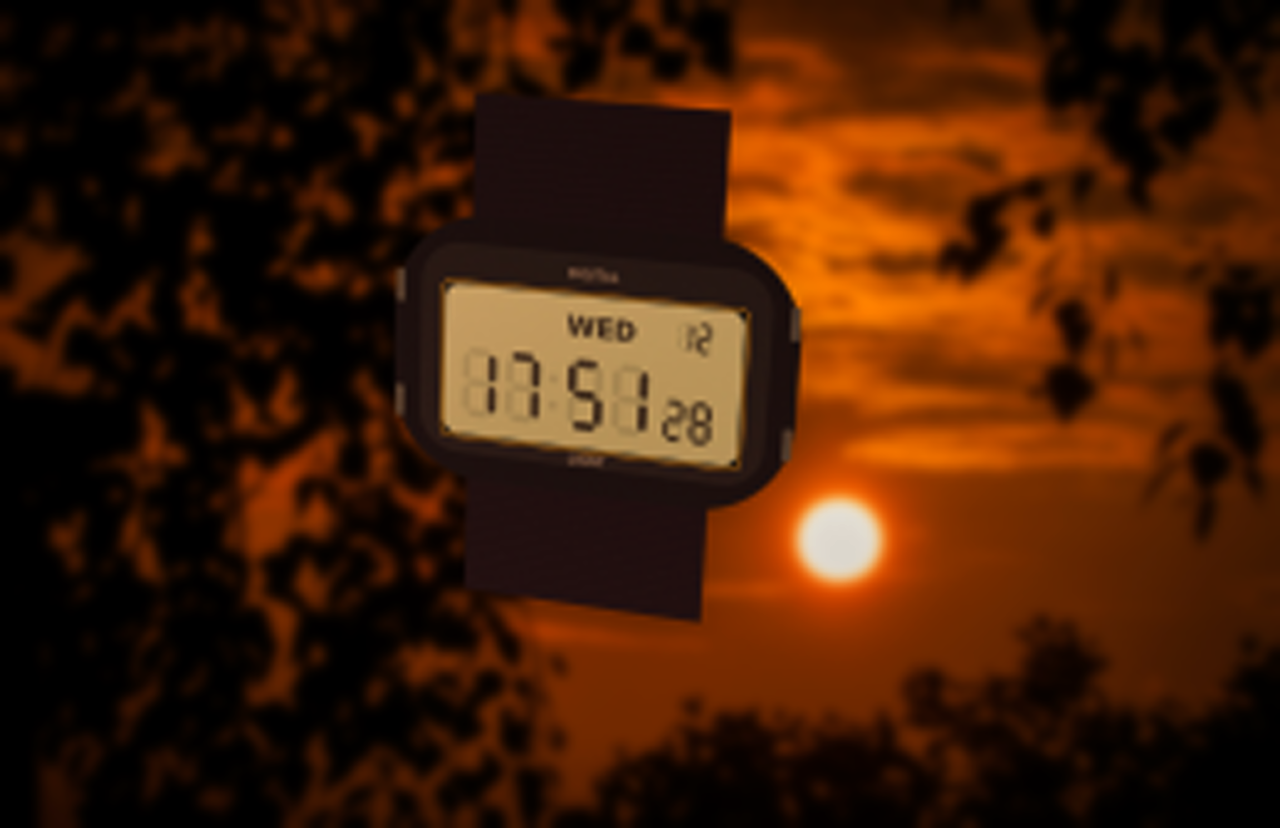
17:51:28
